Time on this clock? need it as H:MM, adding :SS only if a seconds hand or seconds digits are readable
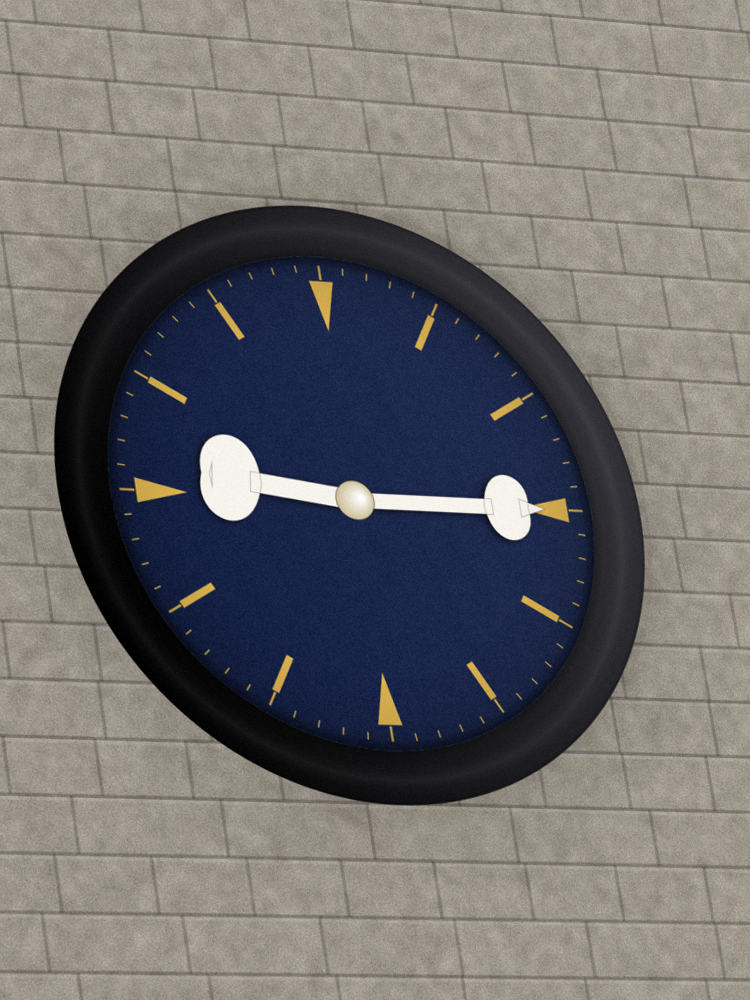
9:15
